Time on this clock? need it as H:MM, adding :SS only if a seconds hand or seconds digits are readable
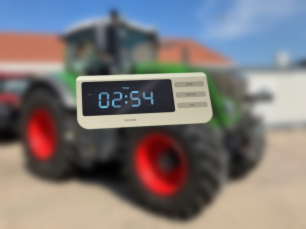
2:54
